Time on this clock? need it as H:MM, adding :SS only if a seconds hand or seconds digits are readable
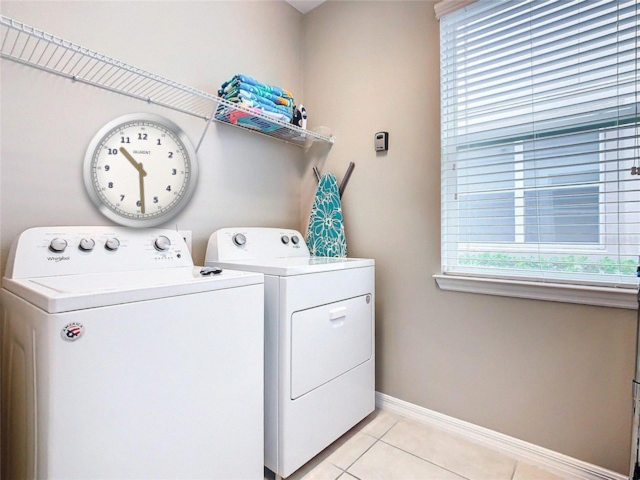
10:29
